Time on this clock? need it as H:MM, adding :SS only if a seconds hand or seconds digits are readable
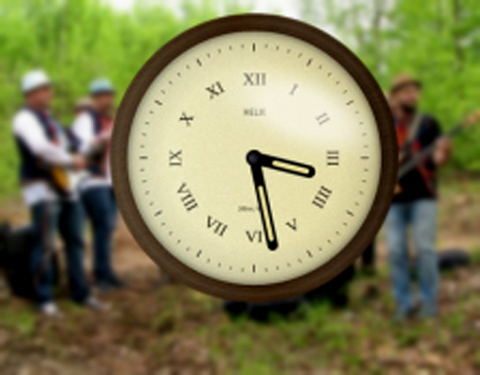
3:28
